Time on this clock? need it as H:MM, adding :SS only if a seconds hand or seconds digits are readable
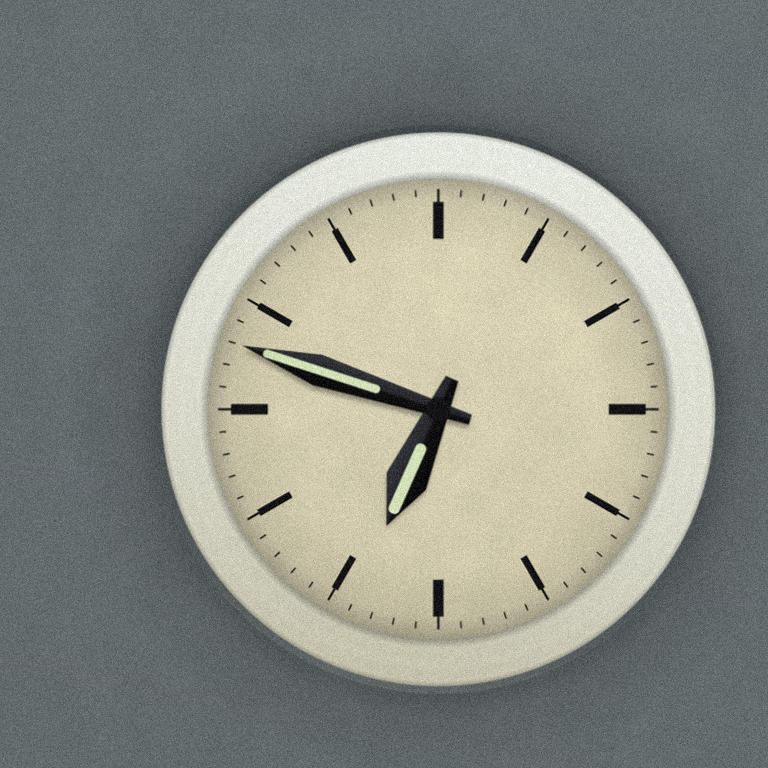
6:48
